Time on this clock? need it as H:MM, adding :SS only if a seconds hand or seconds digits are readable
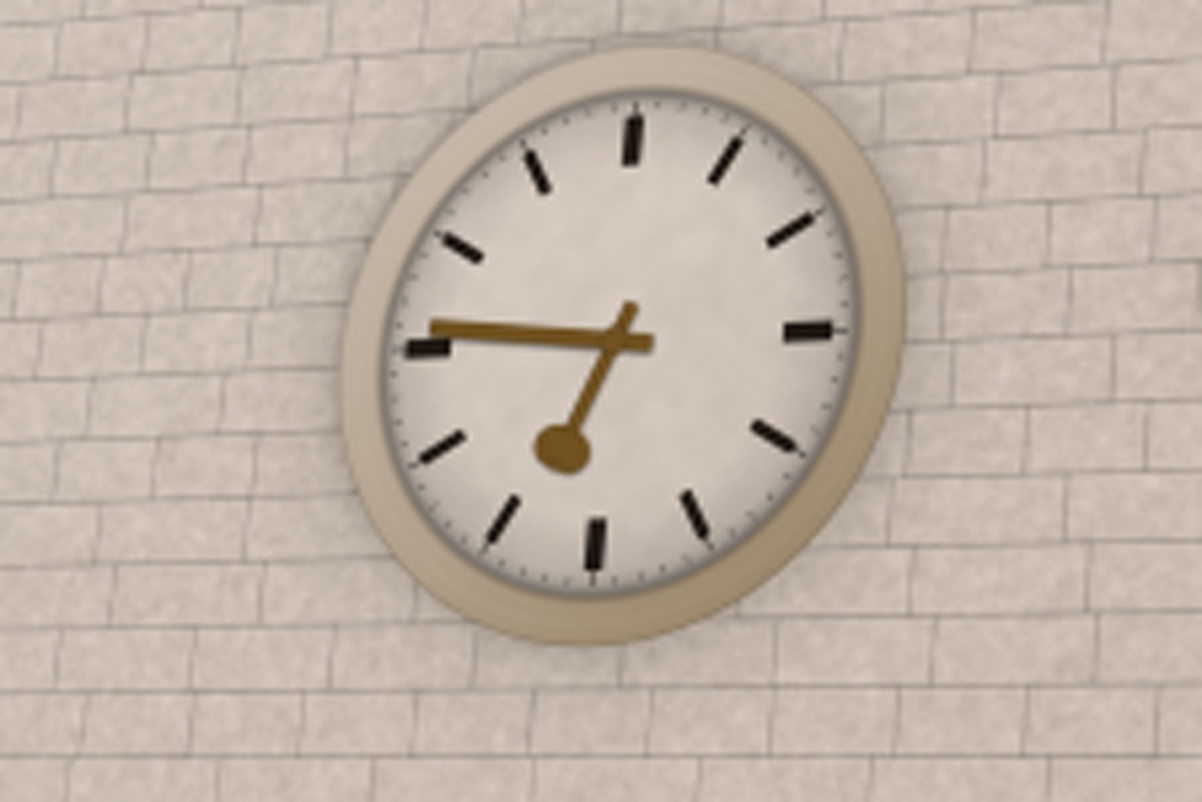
6:46
